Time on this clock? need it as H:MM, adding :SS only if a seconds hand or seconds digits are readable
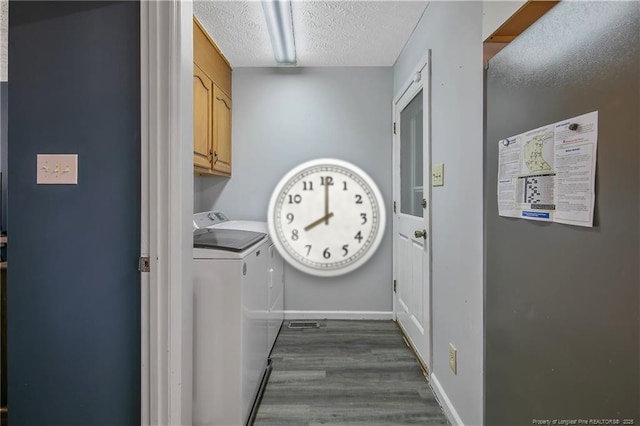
8:00
